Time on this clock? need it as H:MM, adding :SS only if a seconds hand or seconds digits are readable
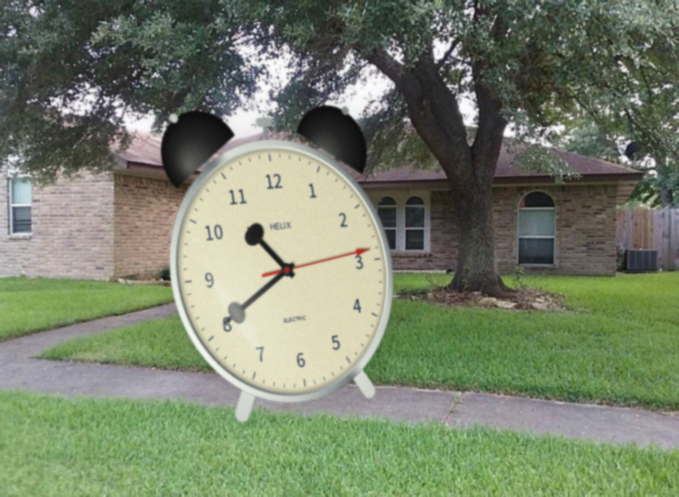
10:40:14
